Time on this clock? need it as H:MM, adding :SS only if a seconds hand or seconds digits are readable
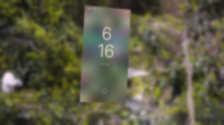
6:16
